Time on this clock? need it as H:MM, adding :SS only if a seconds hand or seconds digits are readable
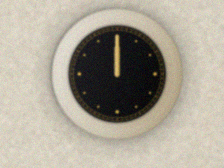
12:00
